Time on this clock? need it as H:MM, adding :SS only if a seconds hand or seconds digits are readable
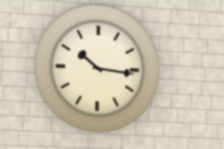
10:16
